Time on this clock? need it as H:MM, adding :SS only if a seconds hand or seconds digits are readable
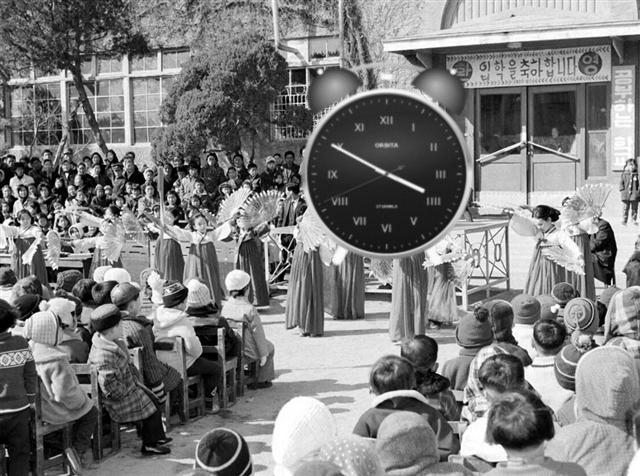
3:49:41
